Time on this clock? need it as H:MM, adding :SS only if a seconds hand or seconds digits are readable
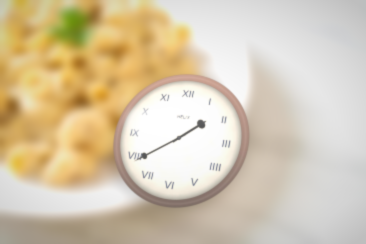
1:39
